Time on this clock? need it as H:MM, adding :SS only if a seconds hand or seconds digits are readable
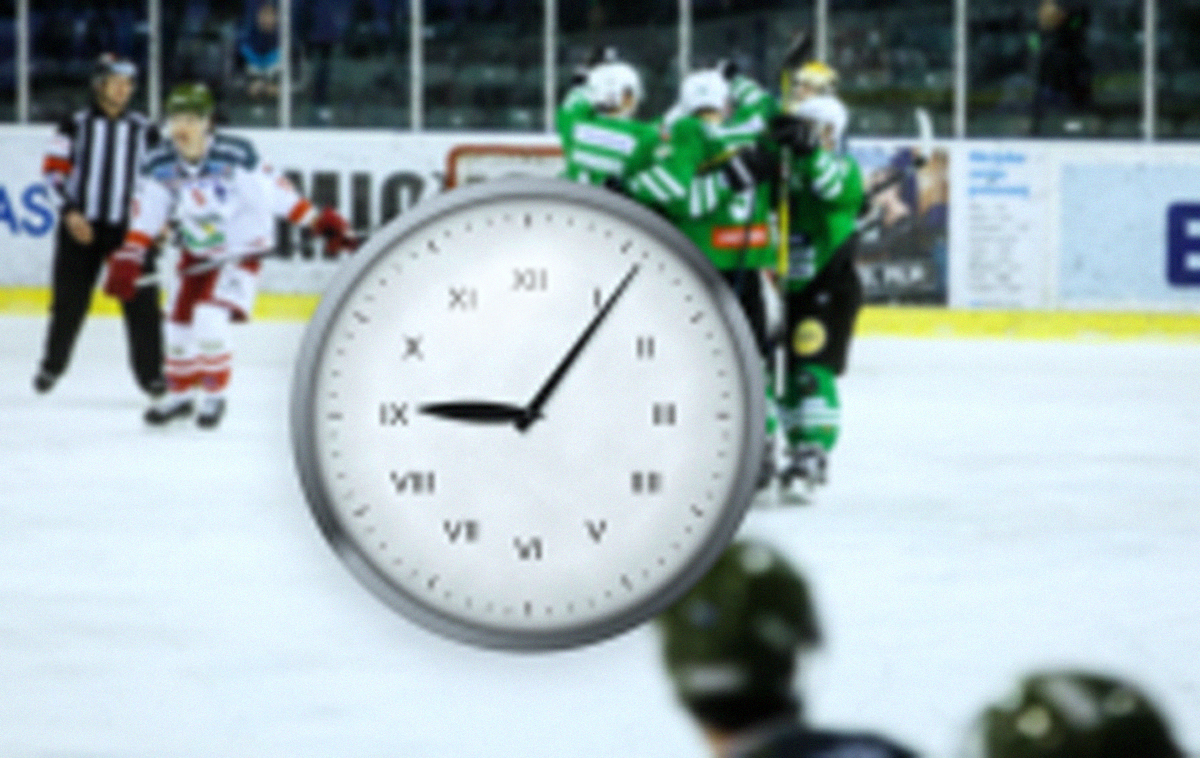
9:06
